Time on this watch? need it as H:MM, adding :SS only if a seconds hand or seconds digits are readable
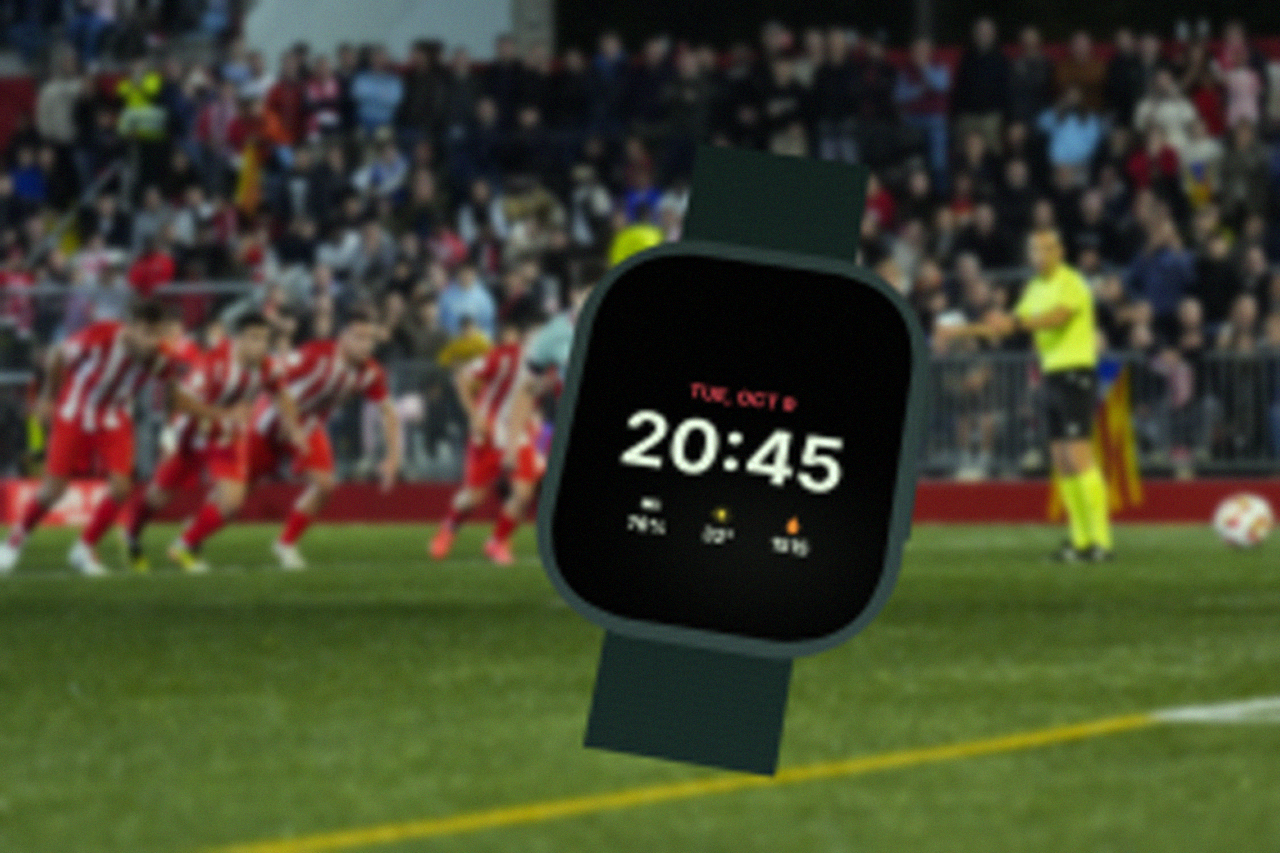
20:45
